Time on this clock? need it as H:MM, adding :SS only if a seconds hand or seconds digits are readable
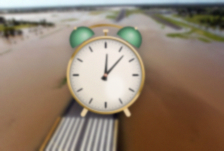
12:07
